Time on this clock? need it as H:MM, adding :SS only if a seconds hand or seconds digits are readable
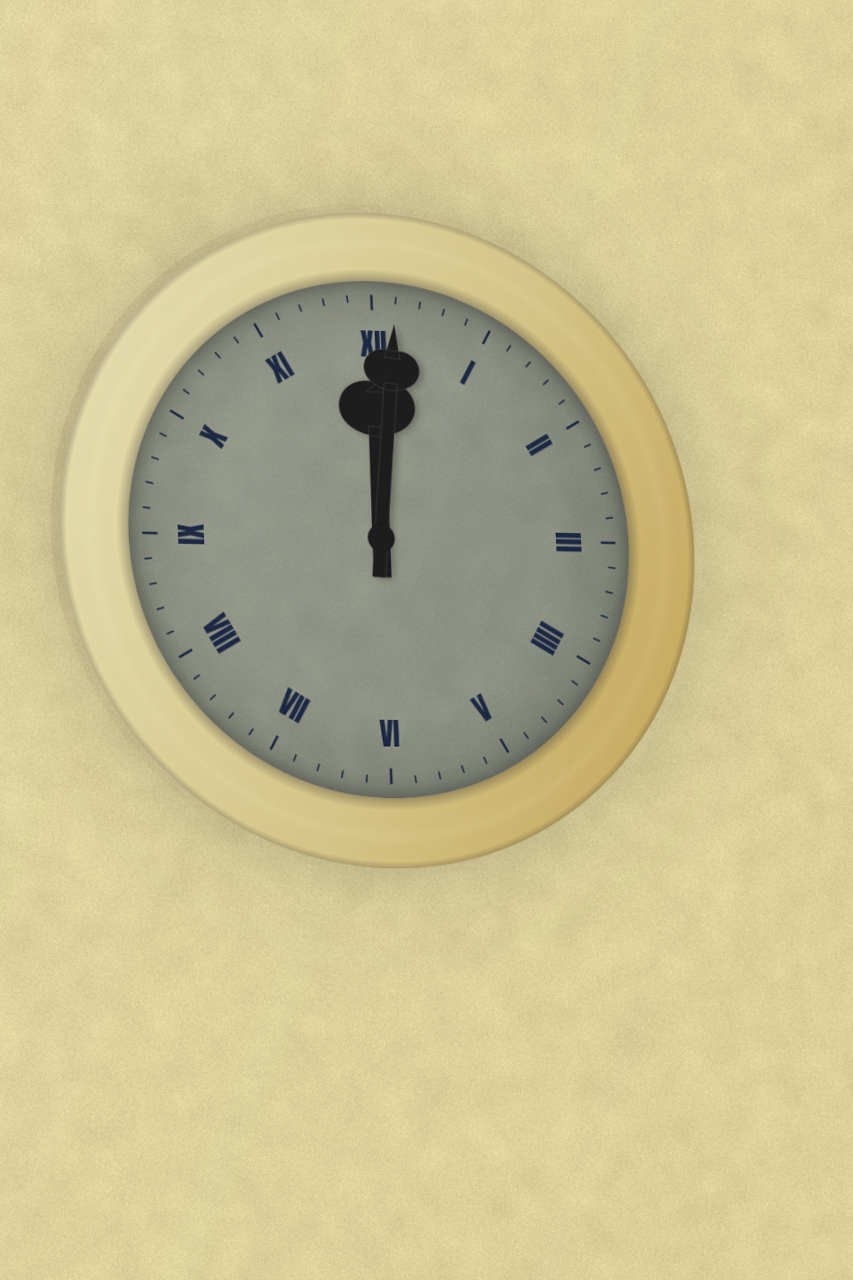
12:01
